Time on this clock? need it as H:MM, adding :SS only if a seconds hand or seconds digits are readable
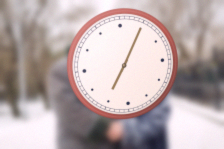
7:05
